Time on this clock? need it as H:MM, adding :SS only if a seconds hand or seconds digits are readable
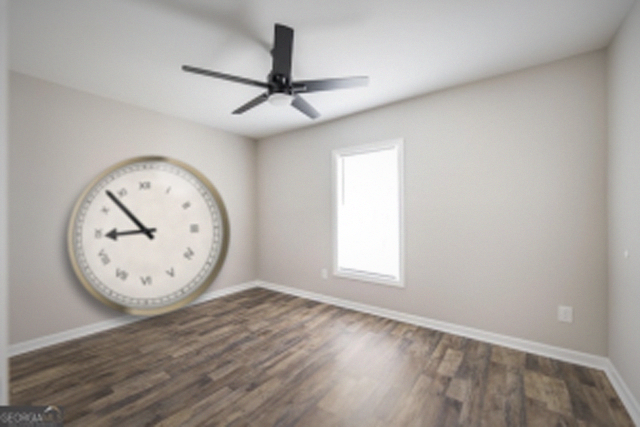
8:53
